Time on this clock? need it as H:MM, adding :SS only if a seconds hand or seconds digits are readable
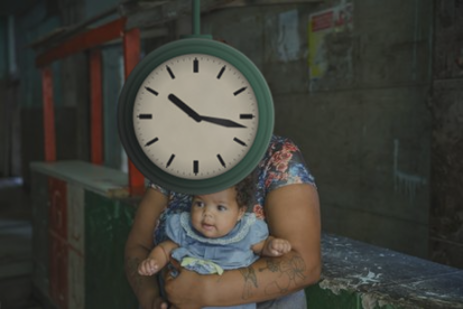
10:17
